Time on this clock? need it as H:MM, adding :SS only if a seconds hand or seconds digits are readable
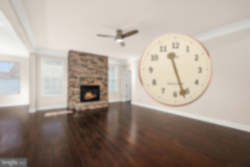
11:27
